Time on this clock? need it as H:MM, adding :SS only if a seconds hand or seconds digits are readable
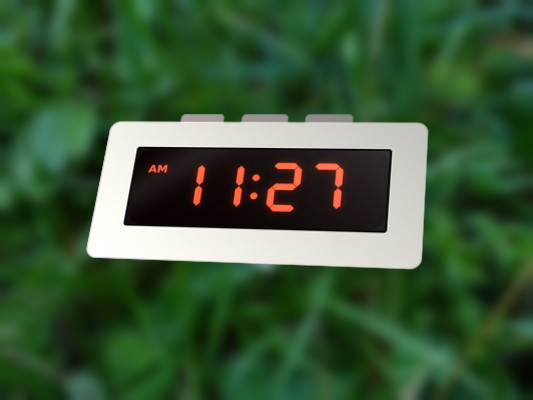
11:27
